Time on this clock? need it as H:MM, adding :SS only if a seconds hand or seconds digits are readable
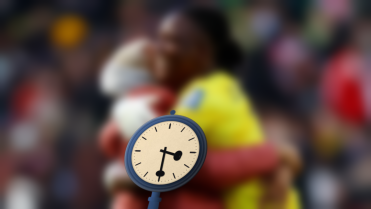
3:30
